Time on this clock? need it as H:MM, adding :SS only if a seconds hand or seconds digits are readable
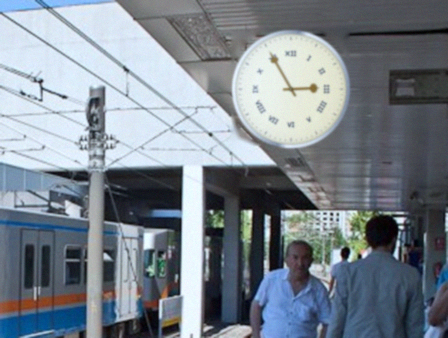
2:55
